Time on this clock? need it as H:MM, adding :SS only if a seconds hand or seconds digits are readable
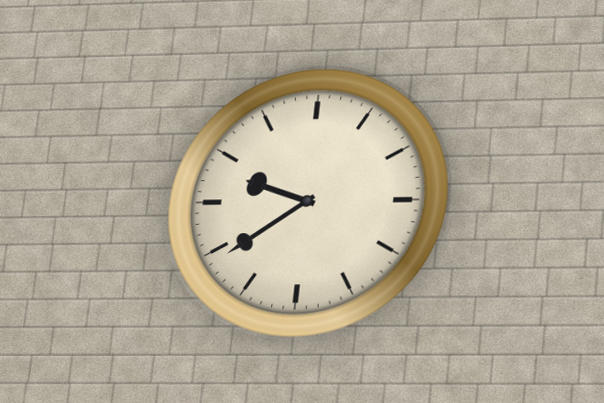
9:39
